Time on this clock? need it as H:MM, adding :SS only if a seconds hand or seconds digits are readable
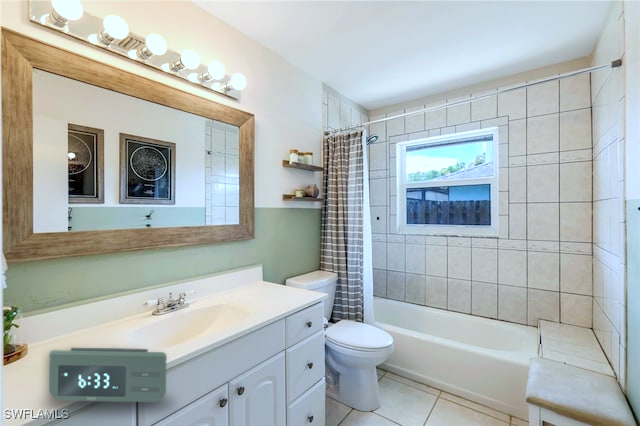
6:33
